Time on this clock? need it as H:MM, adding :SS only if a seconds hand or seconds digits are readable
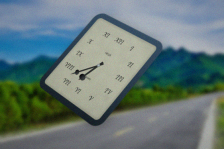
6:37
